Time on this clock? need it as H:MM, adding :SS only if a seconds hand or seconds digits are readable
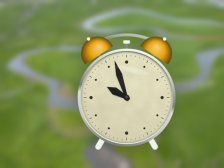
9:57
